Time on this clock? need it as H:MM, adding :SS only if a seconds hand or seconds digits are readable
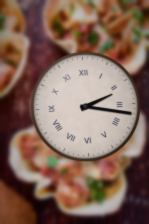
2:17
